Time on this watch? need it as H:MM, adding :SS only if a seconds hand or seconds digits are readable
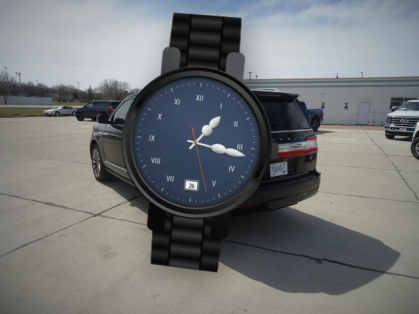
1:16:27
